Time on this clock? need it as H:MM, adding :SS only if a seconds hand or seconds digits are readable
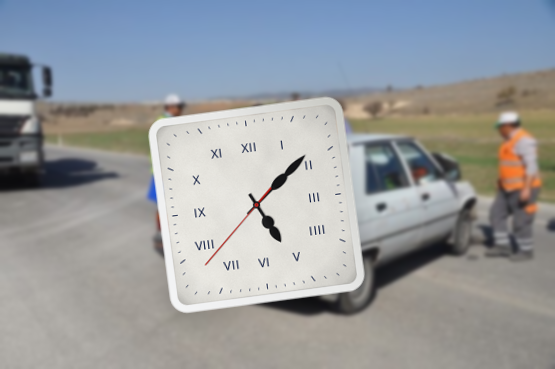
5:08:38
